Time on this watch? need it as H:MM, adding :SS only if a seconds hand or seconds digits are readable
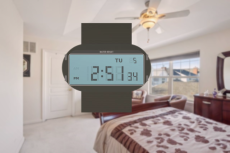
2:51:34
